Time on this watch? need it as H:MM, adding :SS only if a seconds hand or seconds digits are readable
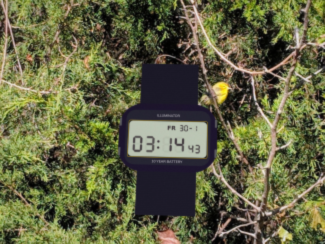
3:14
